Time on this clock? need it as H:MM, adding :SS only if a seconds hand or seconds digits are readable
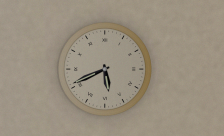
5:41
